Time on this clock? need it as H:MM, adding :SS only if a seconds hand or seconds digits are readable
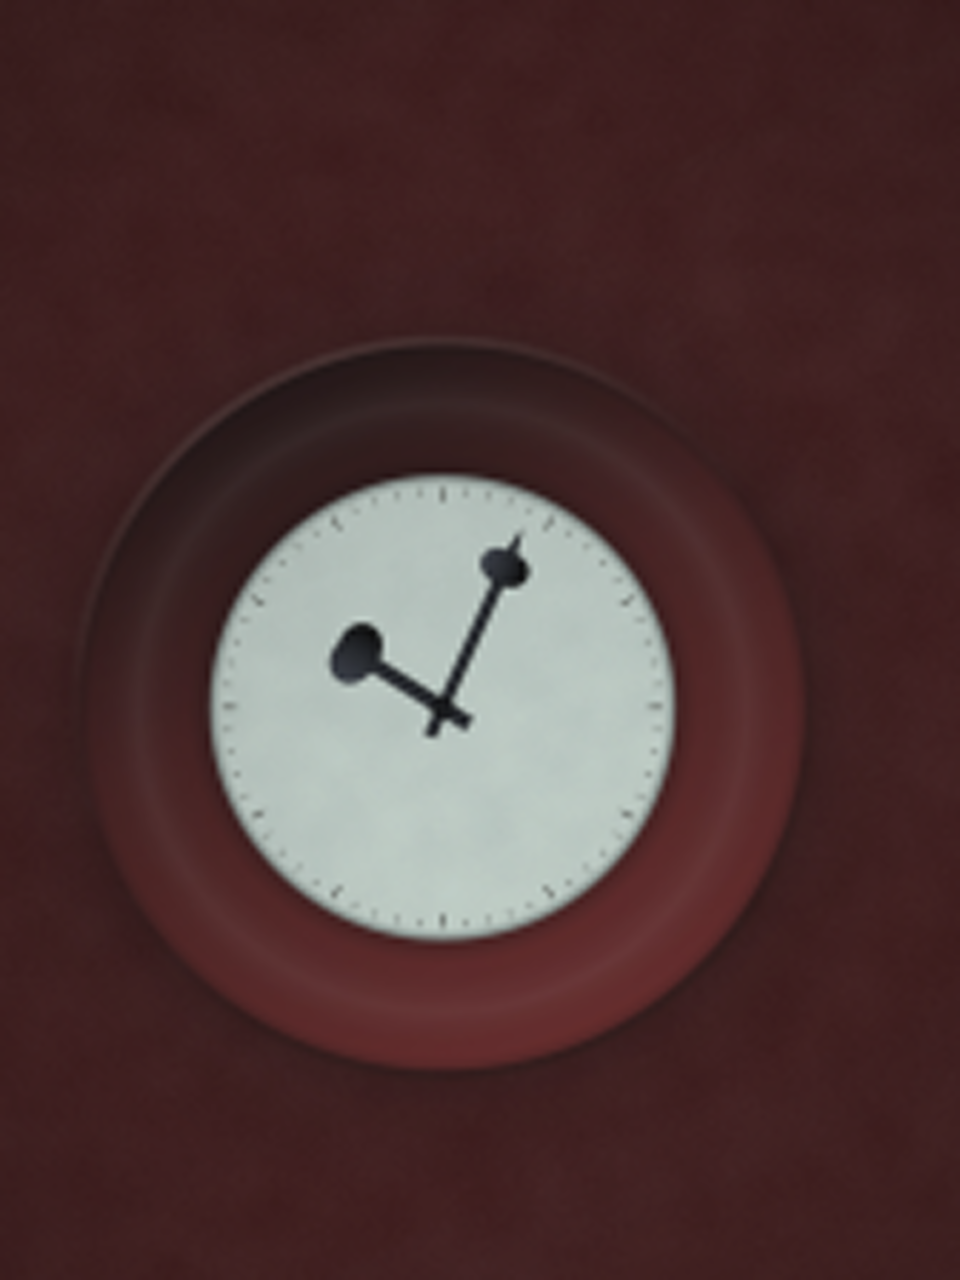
10:04
